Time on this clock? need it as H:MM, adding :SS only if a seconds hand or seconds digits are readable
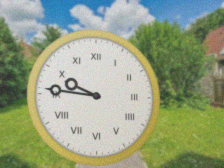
9:46
